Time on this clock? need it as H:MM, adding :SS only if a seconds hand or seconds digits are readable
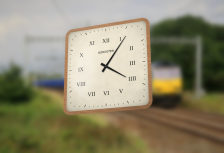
4:06
